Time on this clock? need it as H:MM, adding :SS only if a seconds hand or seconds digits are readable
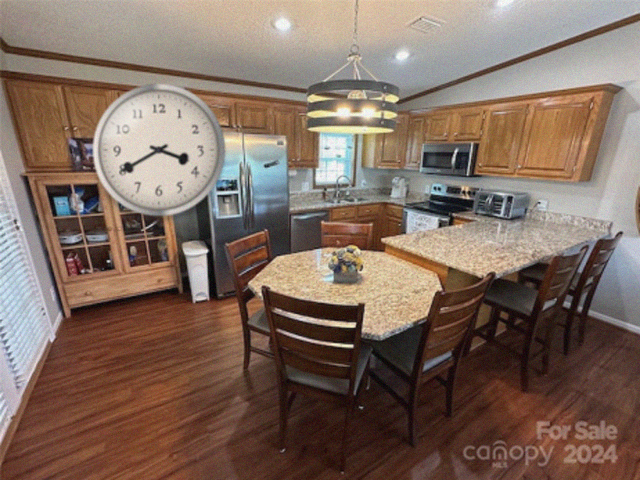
3:40
